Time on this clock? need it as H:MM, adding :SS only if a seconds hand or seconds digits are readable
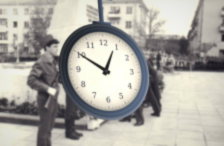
12:50
